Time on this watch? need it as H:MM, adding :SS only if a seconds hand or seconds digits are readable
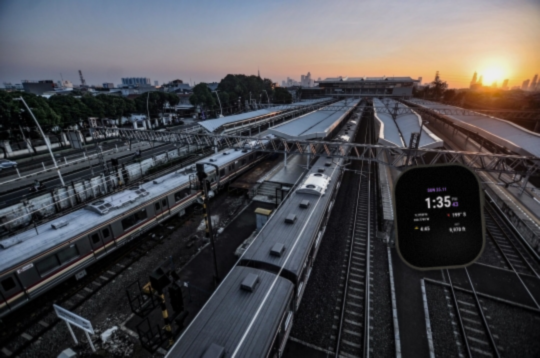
1:35
